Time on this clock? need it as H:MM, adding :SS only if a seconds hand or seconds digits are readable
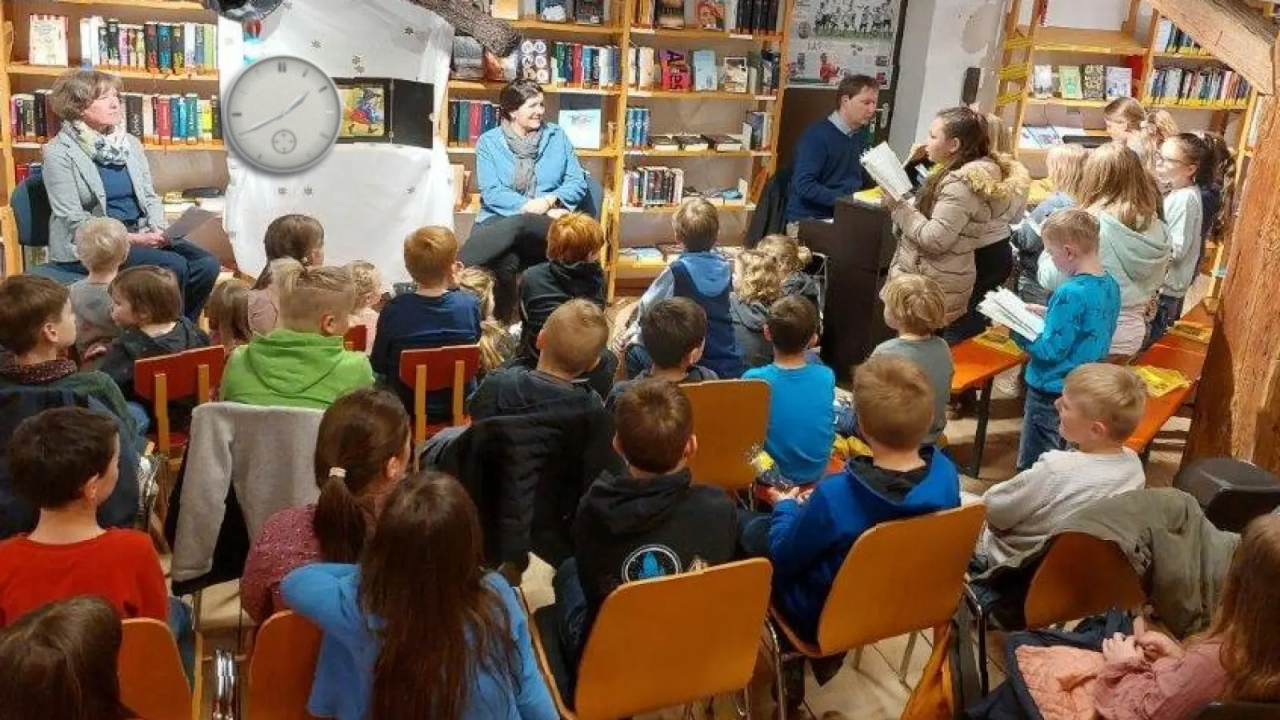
1:41
